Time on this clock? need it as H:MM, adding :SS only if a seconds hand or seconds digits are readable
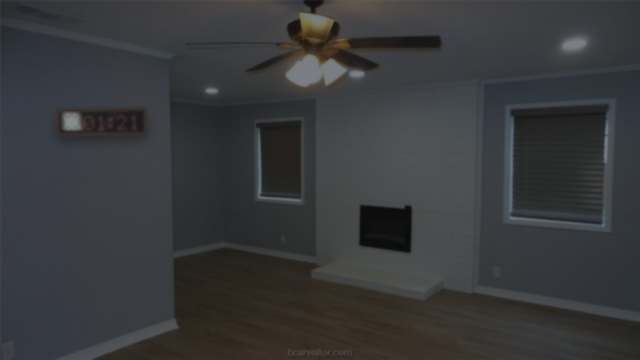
1:21
